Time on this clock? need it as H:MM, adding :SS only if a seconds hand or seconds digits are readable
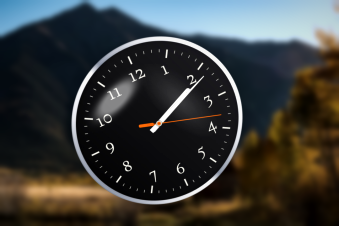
2:11:18
